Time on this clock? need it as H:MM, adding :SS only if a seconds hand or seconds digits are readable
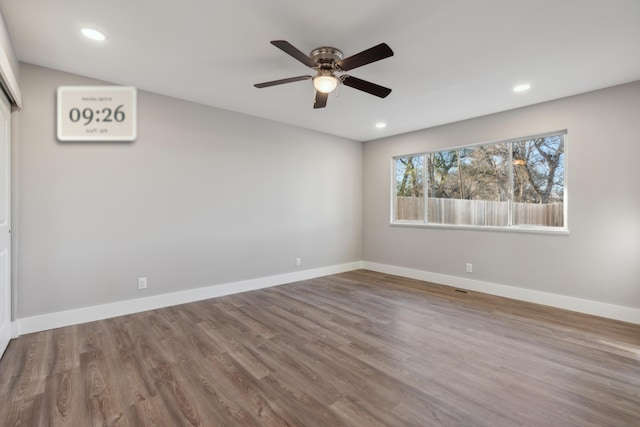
9:26
